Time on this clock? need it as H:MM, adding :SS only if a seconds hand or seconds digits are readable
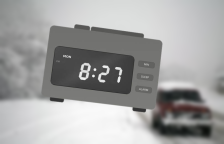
8:27
